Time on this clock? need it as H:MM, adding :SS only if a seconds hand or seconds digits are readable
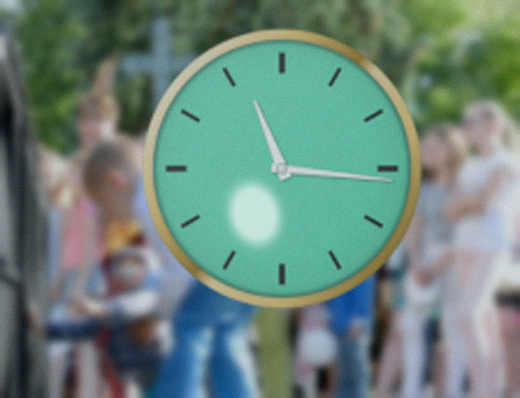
11:16
